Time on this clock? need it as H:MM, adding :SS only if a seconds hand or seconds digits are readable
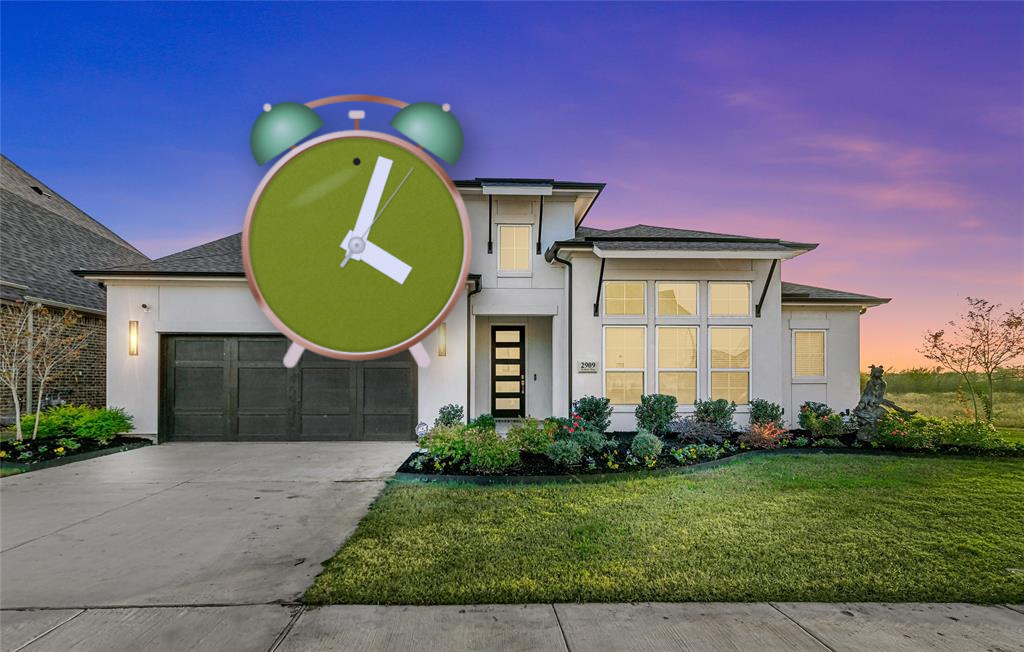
4:03:06
